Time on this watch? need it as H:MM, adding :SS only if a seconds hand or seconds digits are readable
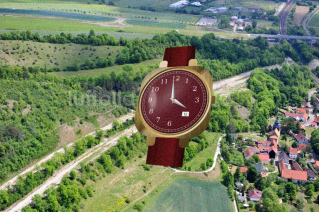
3:59
